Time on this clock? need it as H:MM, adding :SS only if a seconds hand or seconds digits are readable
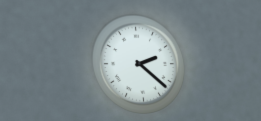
2:22
